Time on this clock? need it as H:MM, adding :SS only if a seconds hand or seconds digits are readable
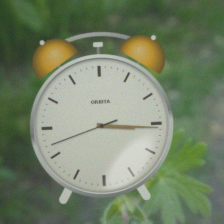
3:15:42
